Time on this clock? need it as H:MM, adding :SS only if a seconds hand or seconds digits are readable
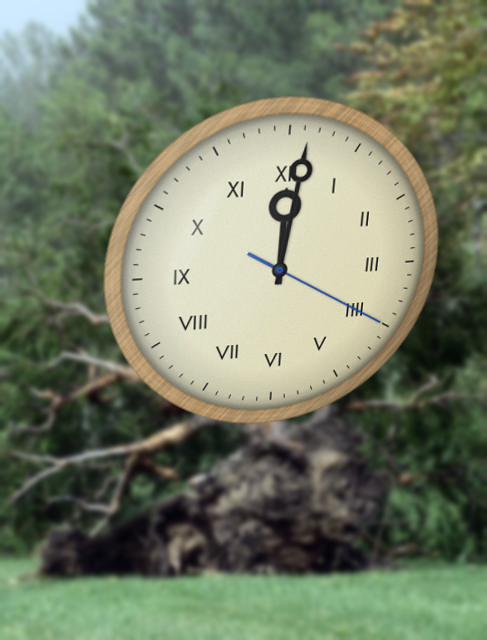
12:01:20
